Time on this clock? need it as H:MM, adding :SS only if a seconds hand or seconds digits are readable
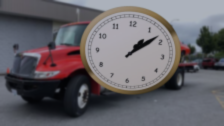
1:08
